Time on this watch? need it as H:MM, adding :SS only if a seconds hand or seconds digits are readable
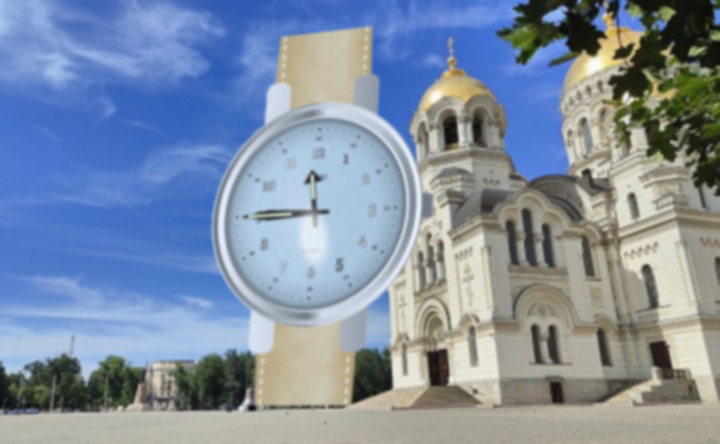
11:45
